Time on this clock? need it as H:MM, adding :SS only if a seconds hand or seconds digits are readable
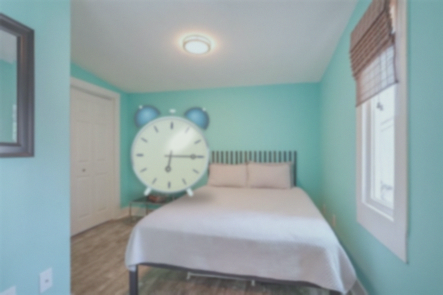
6:15
